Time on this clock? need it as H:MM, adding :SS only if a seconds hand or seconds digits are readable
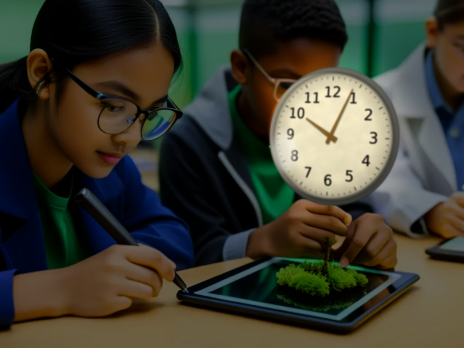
10:04
